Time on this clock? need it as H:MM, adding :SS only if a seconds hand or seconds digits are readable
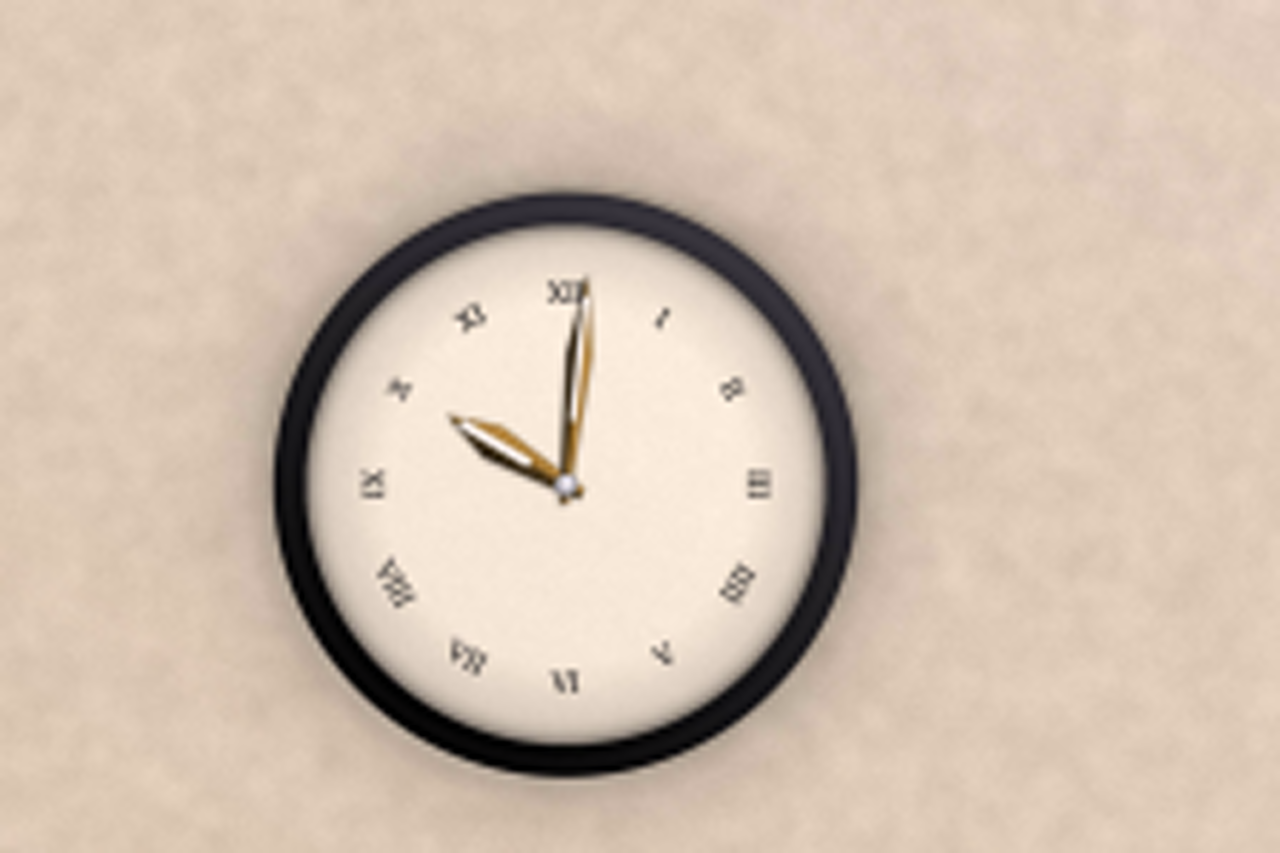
10:01
